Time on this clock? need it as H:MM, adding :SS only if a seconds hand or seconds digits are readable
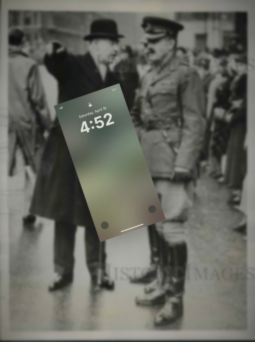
4:52
